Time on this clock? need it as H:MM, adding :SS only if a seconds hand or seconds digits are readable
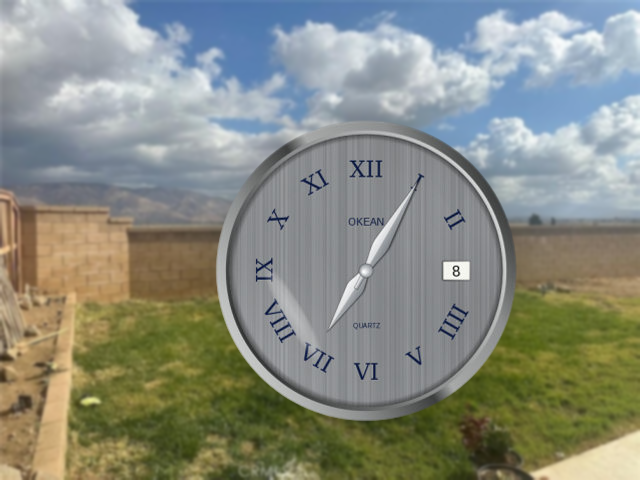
7:05
